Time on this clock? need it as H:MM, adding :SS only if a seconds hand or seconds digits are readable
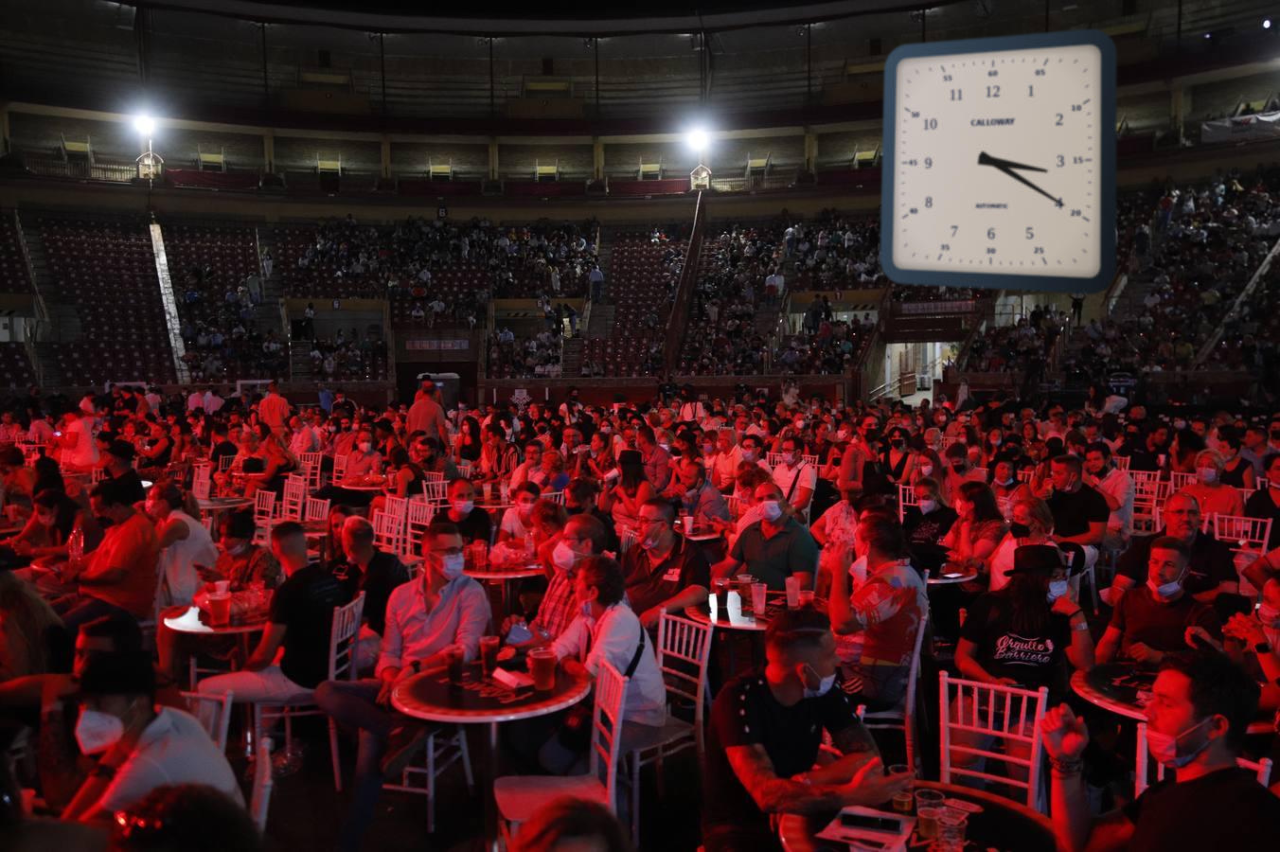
3:20
